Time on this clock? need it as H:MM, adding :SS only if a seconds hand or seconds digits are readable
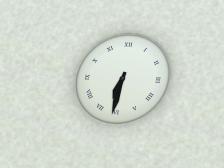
6:31
